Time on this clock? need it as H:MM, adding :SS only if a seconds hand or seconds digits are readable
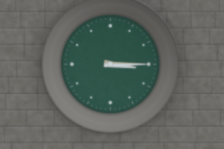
3:15
